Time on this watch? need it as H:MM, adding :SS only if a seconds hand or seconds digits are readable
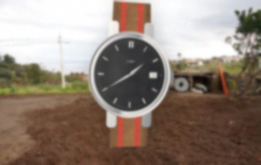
1:40
